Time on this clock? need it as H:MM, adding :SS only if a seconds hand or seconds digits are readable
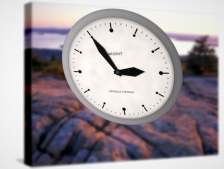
2:55
